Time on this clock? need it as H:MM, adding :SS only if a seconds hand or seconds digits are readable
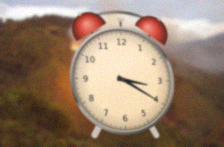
3:20
